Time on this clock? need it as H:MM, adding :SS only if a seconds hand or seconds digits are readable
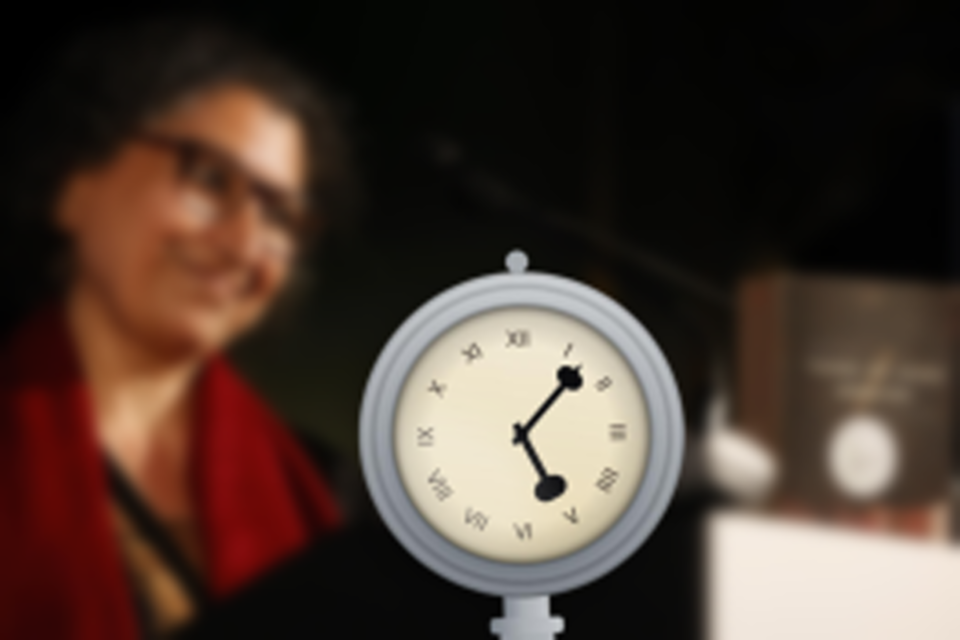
5:07
